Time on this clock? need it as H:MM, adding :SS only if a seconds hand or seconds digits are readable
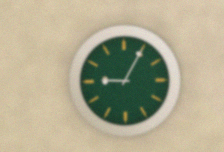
9:05
